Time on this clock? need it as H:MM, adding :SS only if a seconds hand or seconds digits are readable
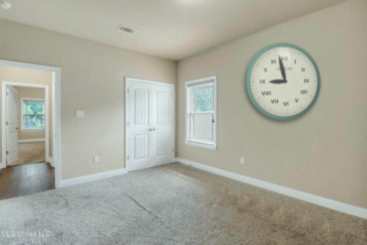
8:58
